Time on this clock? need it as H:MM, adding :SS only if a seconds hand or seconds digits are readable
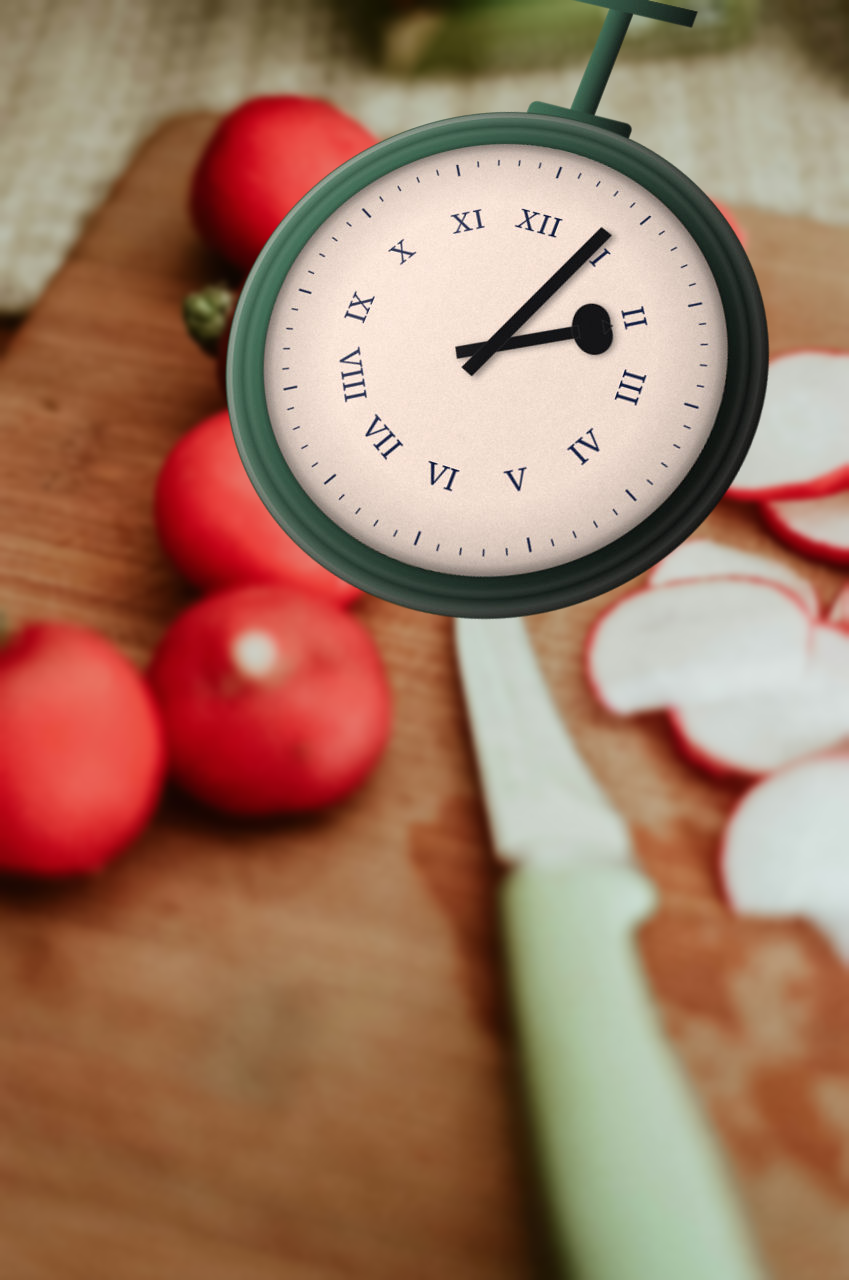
2:04
